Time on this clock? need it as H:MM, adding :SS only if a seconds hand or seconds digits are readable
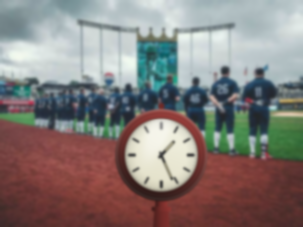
1:26
